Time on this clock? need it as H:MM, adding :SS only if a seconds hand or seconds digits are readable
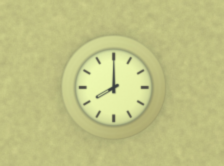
8:00
